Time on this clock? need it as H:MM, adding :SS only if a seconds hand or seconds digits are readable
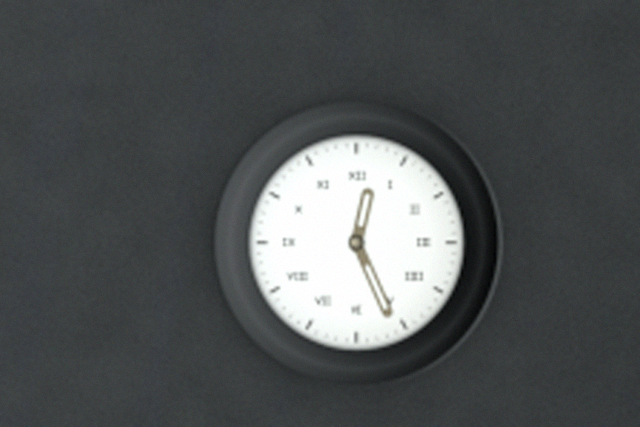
12:26
